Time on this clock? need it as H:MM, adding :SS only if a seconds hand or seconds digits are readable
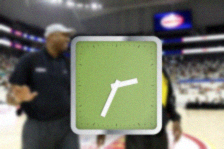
2:34
